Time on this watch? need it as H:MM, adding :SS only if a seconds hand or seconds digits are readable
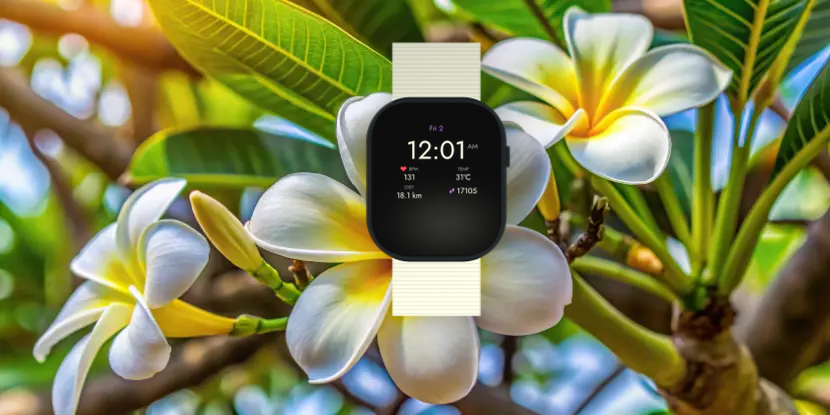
12:01
